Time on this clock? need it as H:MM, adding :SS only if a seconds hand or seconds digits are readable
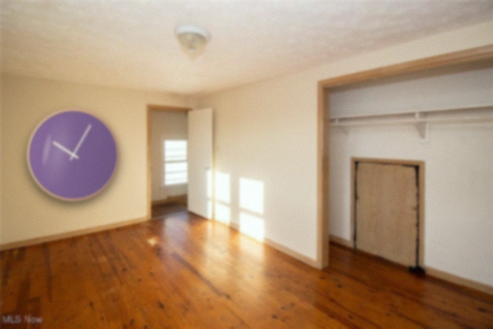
10:05
